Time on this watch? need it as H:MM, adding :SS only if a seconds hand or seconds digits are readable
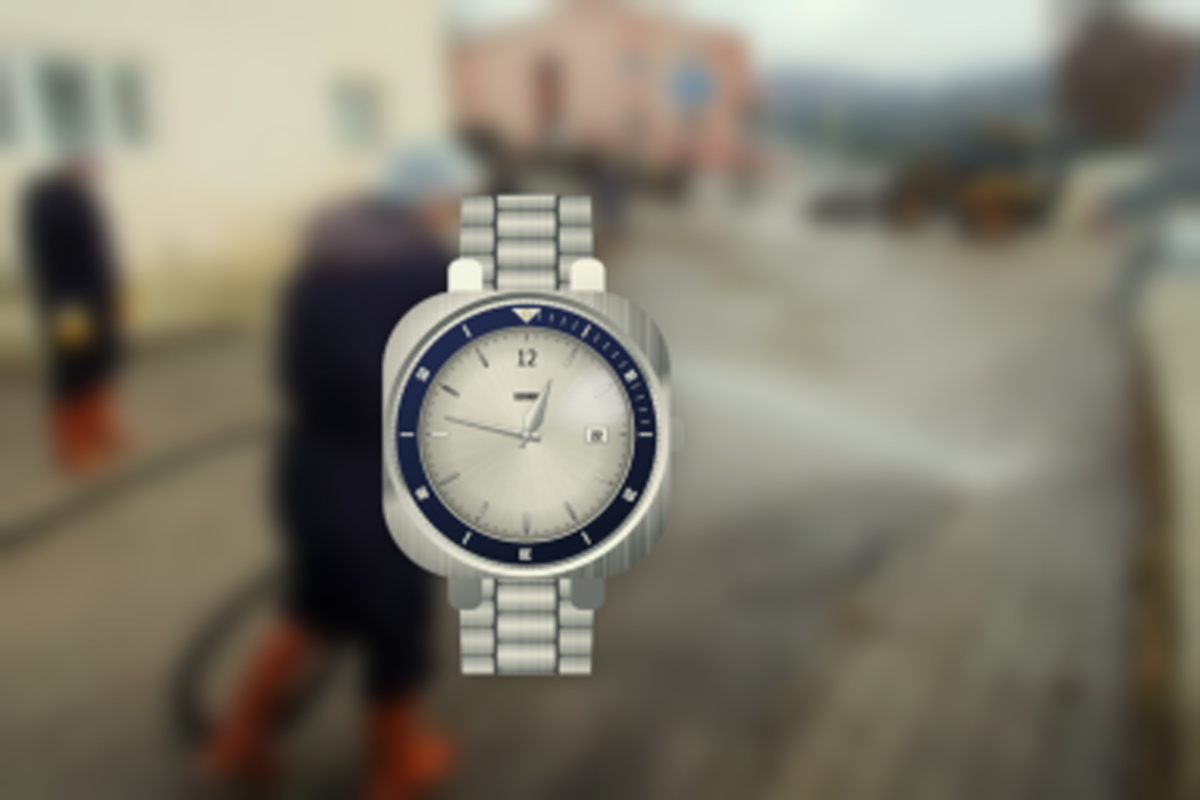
12:47
